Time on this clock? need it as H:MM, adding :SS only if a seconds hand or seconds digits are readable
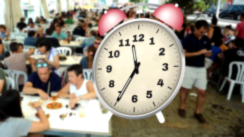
11:35
